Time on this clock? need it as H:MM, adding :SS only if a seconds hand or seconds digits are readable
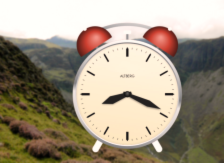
8:19
